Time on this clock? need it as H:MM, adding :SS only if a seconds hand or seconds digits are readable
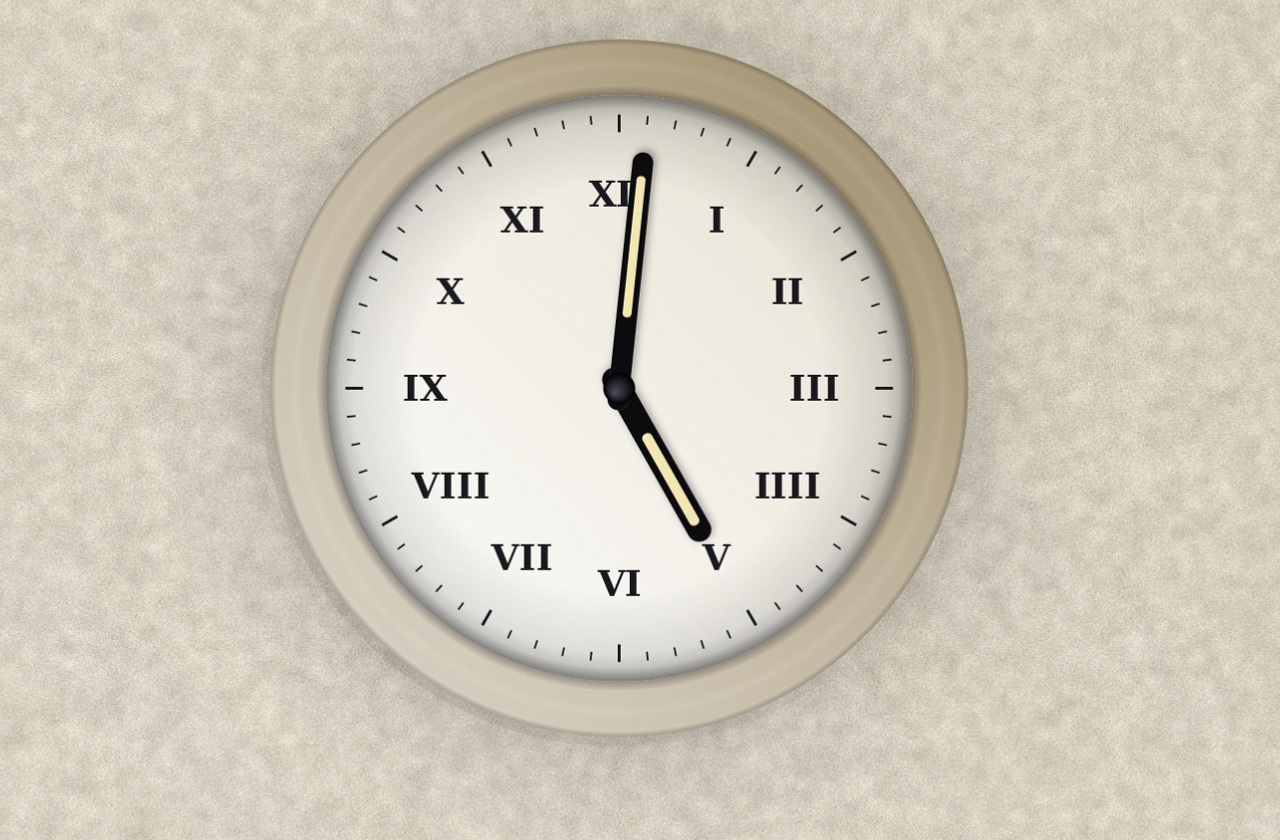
5:01
